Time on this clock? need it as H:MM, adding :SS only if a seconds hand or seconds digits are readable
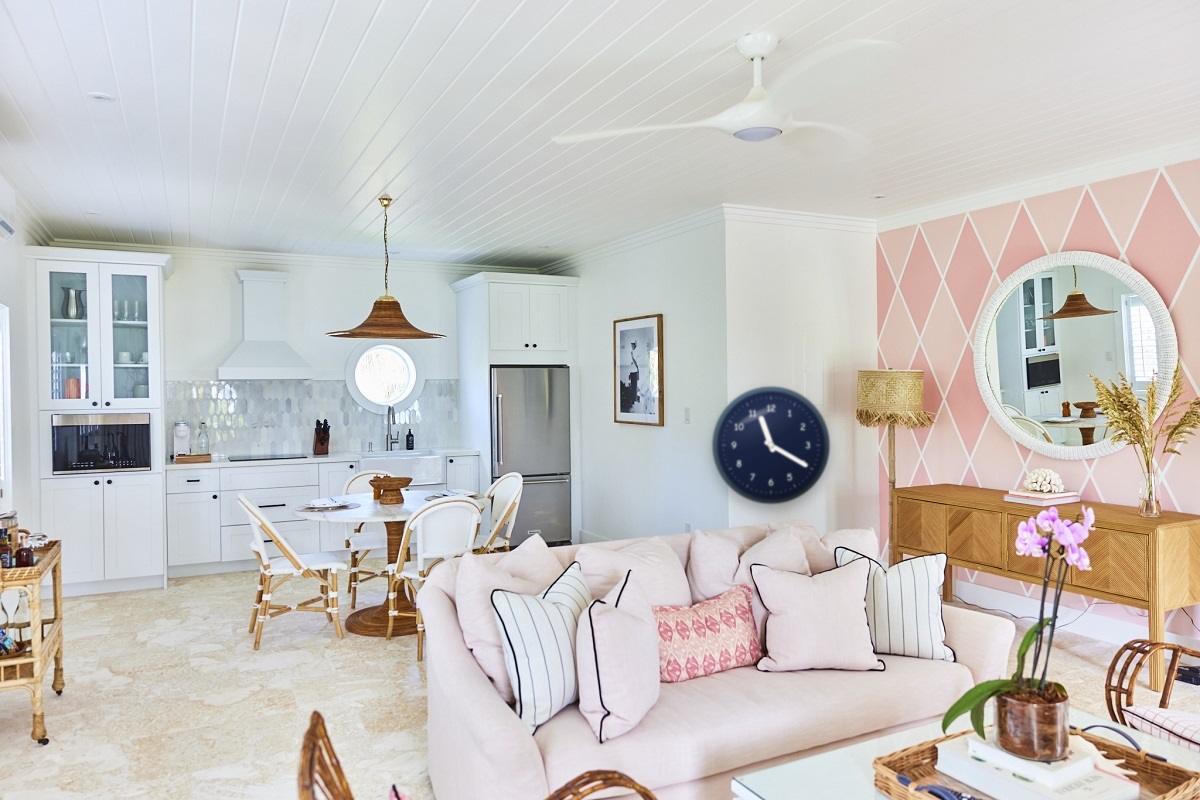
11:20
